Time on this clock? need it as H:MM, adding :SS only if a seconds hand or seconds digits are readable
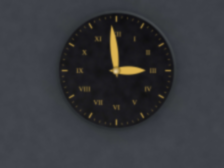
2:59
